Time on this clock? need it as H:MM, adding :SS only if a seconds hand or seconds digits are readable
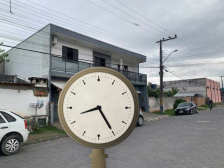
8:25
